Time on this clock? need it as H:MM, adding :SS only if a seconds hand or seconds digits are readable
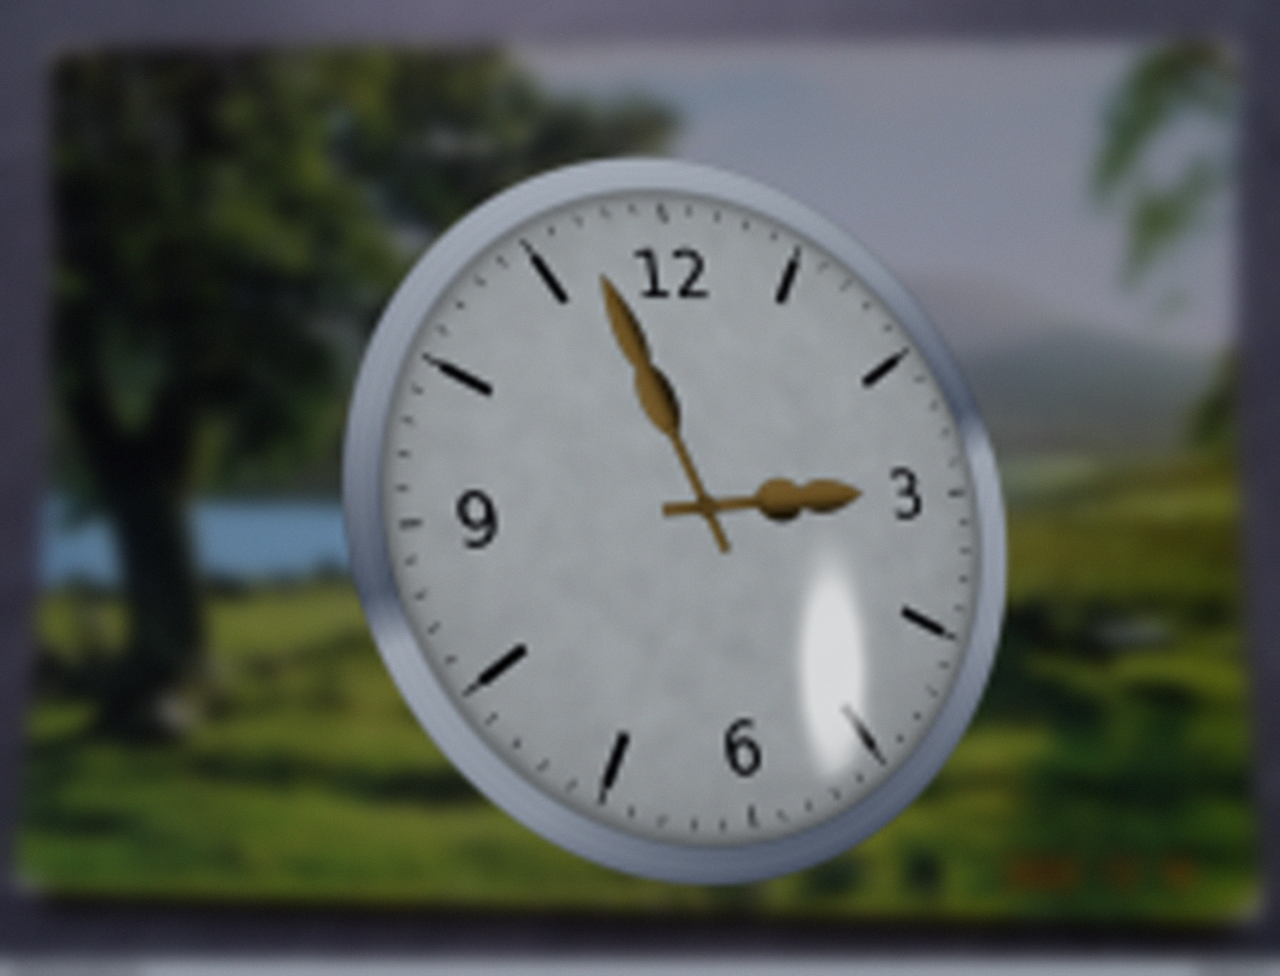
2:57
